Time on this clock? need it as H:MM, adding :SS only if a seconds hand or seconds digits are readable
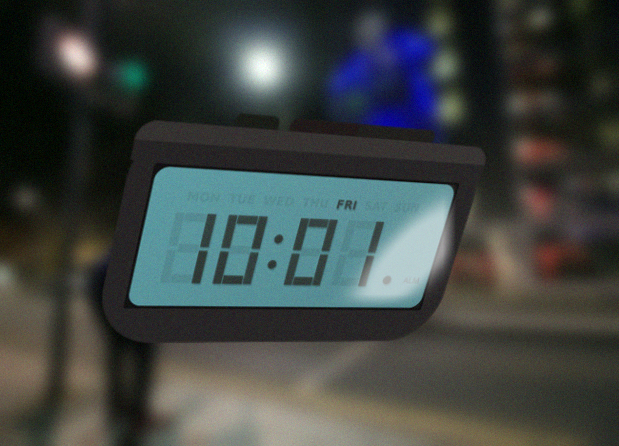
10:01
